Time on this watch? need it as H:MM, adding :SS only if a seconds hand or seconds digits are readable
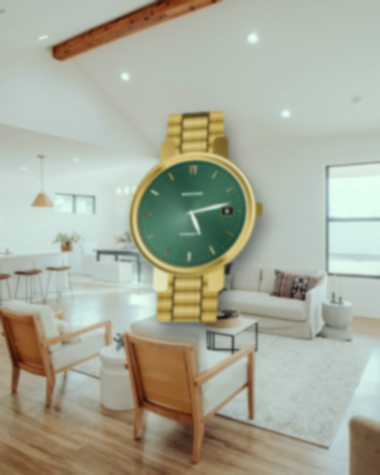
5:13
